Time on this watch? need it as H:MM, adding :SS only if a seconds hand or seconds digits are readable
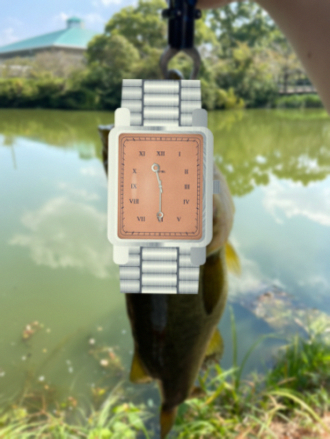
11:30
